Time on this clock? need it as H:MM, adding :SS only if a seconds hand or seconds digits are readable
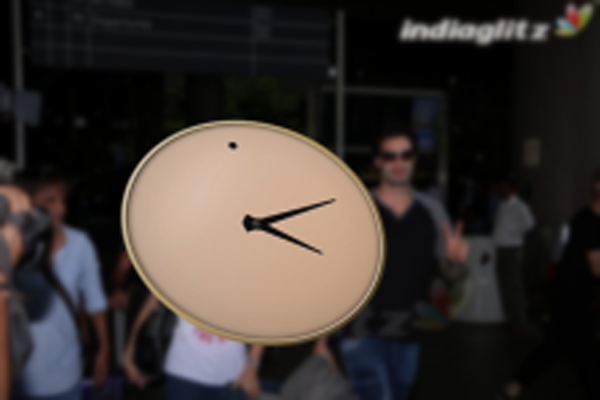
4:13
